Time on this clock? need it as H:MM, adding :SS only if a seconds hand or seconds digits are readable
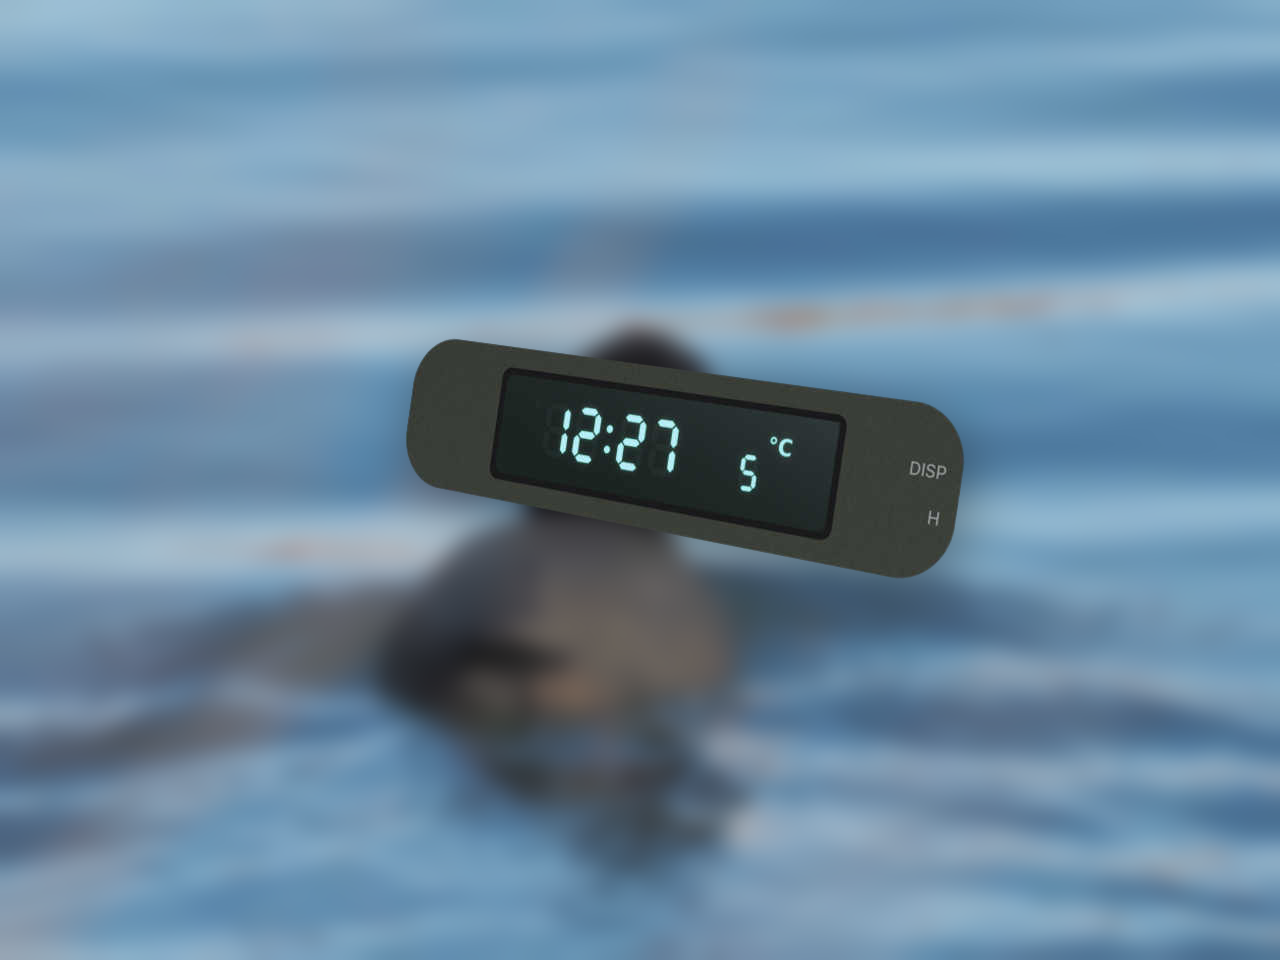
12:27
